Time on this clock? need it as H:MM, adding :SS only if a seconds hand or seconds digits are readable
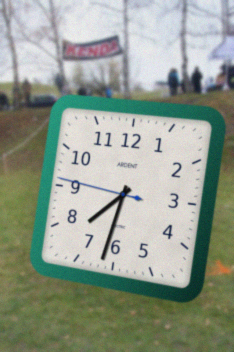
7:31:46
